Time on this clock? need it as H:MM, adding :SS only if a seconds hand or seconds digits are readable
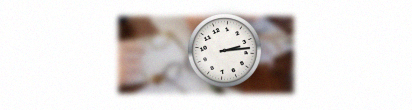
3:18
